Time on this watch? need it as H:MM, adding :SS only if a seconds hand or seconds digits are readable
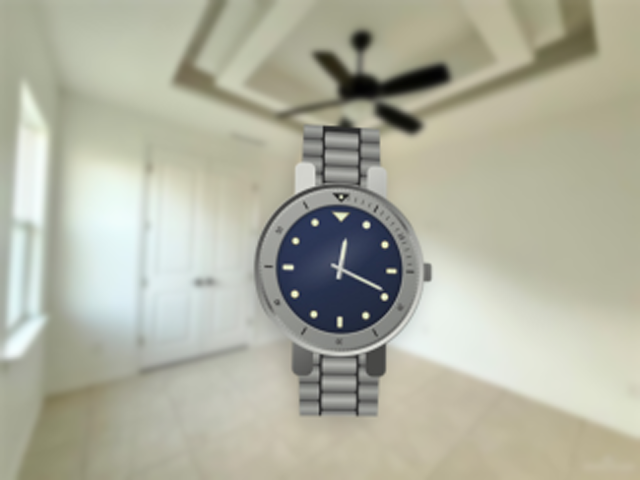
12:19
